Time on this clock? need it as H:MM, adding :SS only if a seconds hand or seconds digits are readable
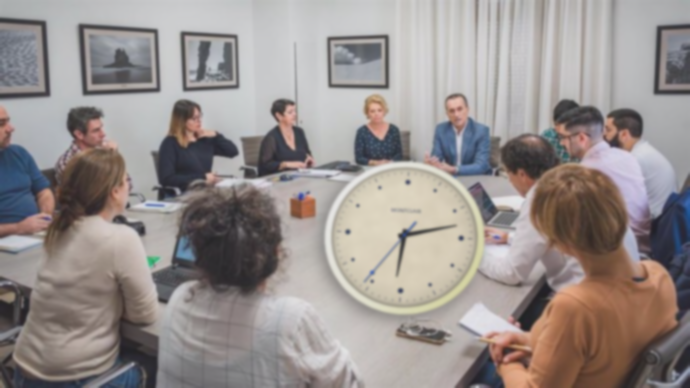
6:12:36
